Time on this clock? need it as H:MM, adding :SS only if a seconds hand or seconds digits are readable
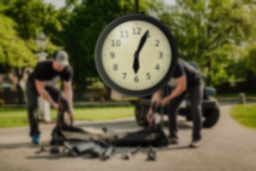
6:04
